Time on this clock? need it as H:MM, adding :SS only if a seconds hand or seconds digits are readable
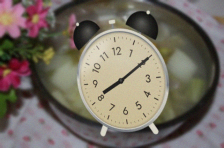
8:10
